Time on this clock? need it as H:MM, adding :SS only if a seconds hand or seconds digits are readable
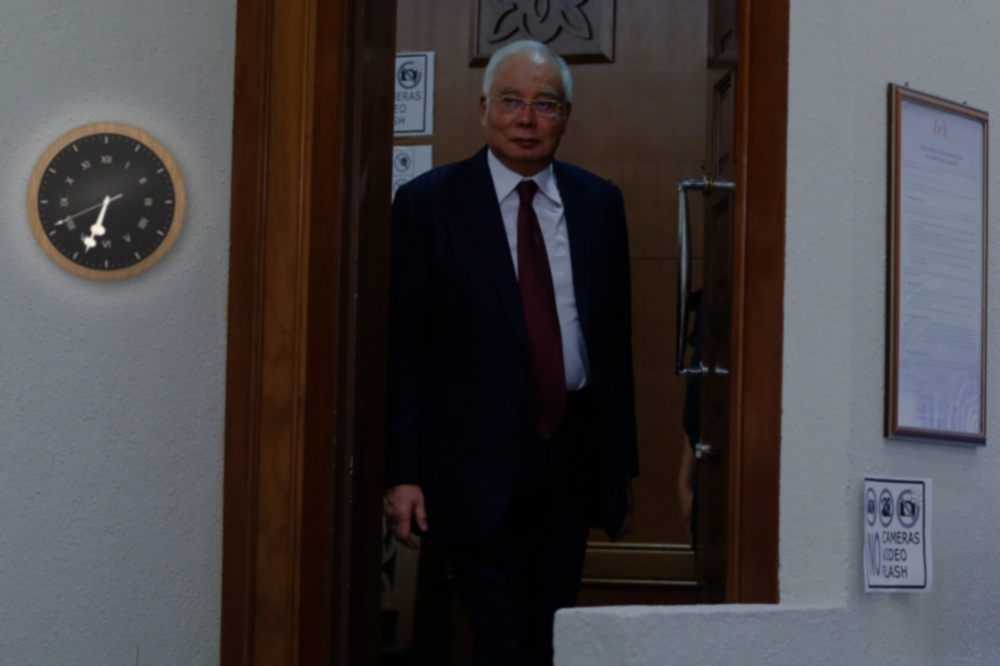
6:33:41
